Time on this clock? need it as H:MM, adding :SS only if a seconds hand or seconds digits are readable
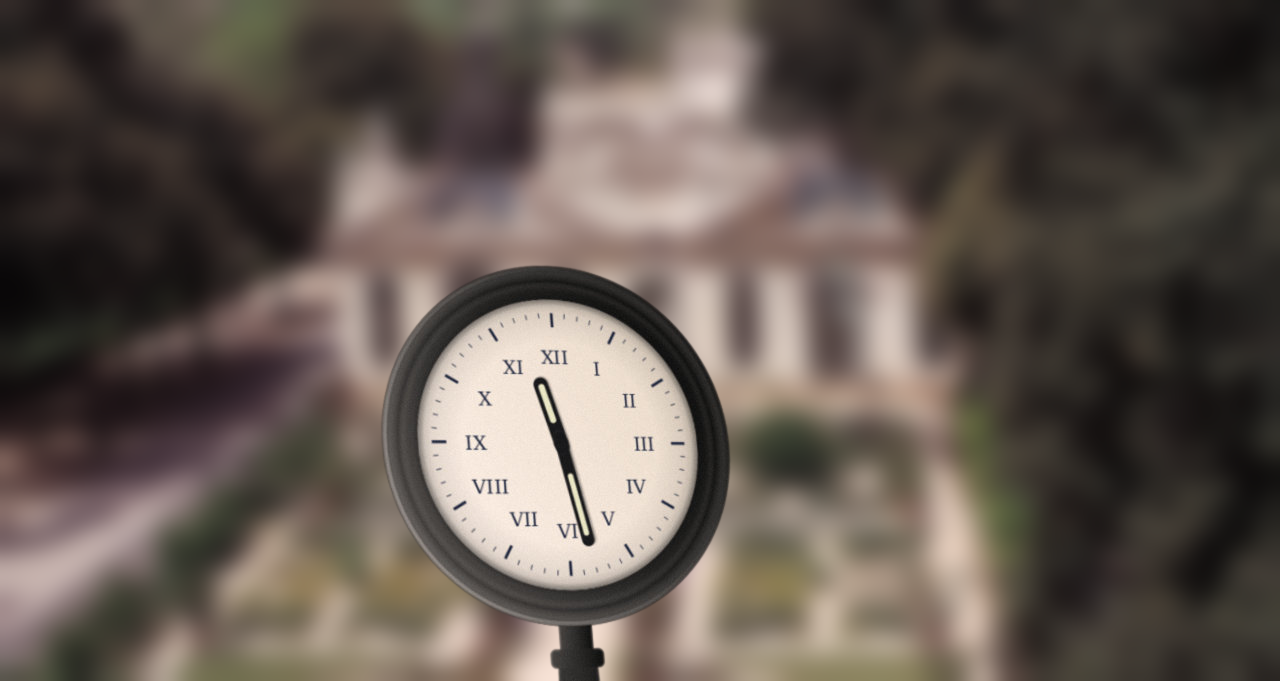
11:28
